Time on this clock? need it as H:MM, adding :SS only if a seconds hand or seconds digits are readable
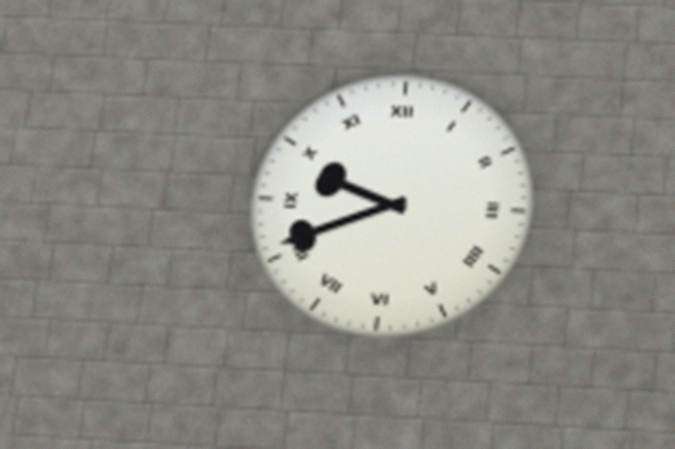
9:41
